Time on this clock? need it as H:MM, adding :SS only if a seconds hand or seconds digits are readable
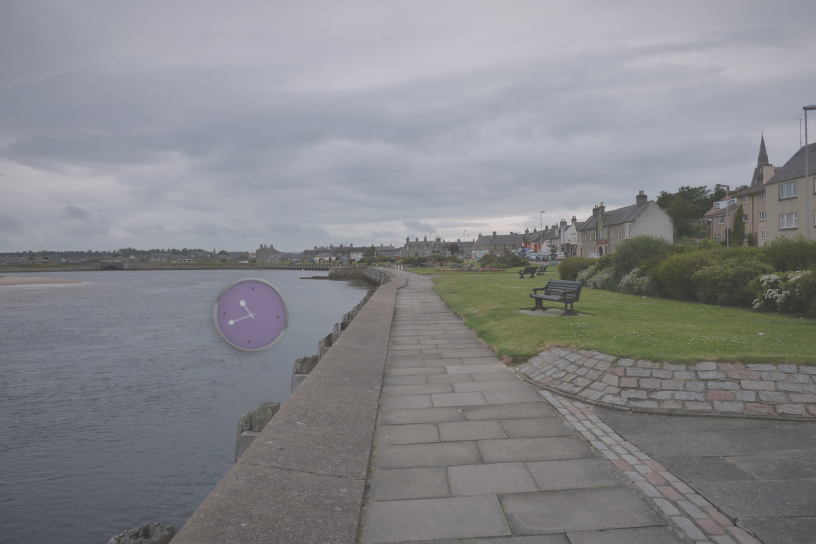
10:41
